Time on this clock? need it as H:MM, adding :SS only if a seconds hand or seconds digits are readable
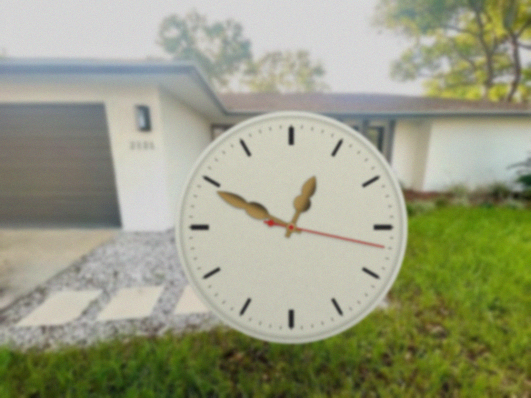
12:49:17
